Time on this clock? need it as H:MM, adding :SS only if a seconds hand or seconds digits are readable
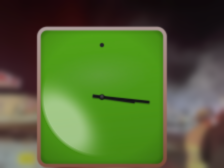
3:16
